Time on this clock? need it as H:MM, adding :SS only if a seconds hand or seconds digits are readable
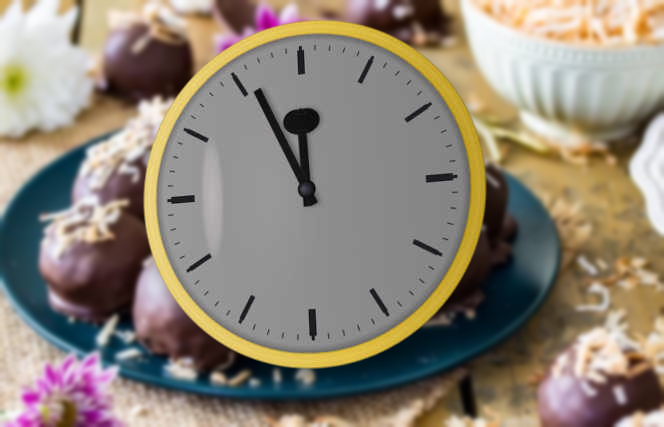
11:56
